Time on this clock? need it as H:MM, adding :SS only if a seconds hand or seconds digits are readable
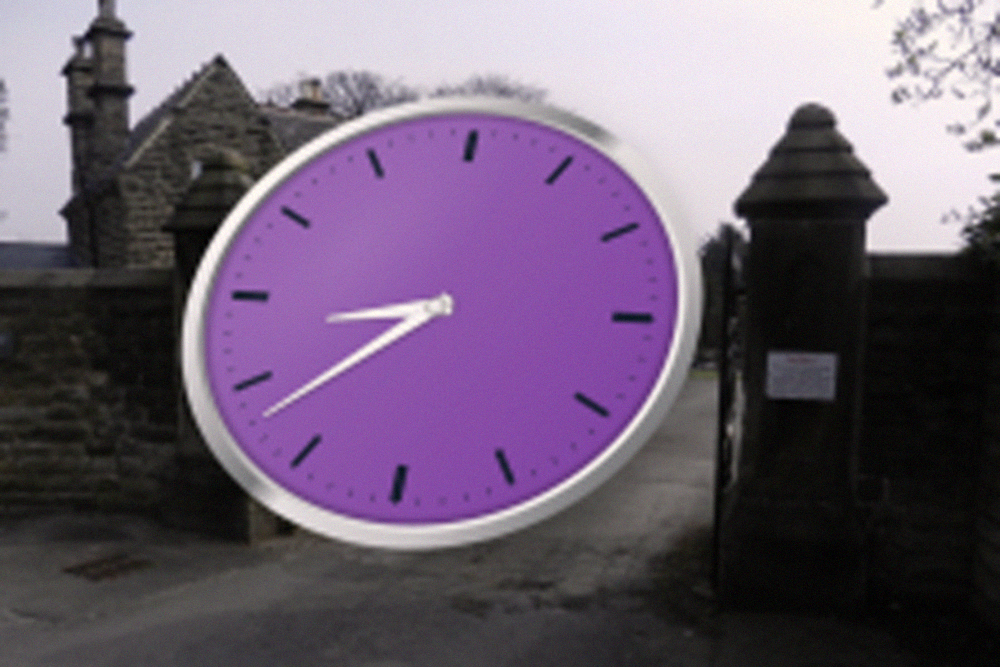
8:38
